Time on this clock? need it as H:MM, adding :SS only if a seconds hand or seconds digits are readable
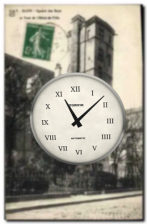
11:08
